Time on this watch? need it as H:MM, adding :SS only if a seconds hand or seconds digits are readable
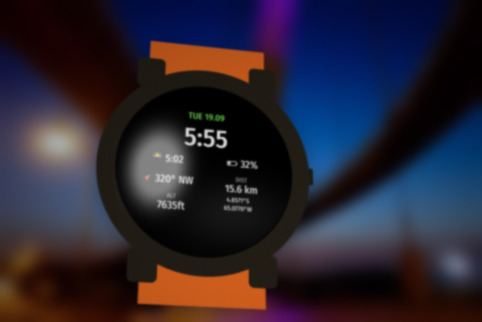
5:55
